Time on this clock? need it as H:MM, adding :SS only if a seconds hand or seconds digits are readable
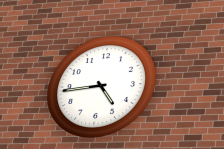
4:44
